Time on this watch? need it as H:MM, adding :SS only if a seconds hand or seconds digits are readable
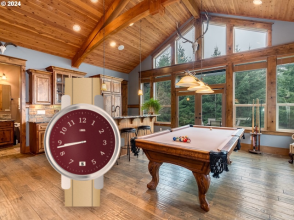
8:43
